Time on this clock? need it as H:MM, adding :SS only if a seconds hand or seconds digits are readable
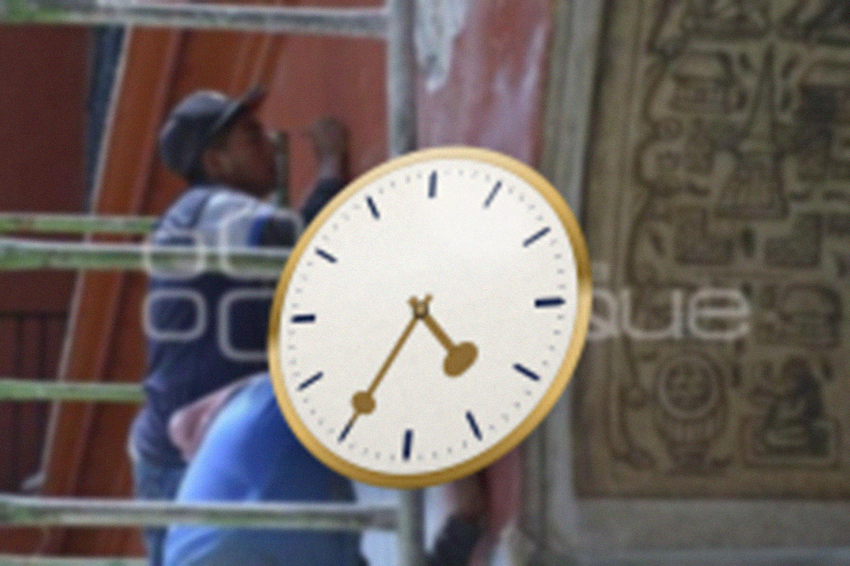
4:35
